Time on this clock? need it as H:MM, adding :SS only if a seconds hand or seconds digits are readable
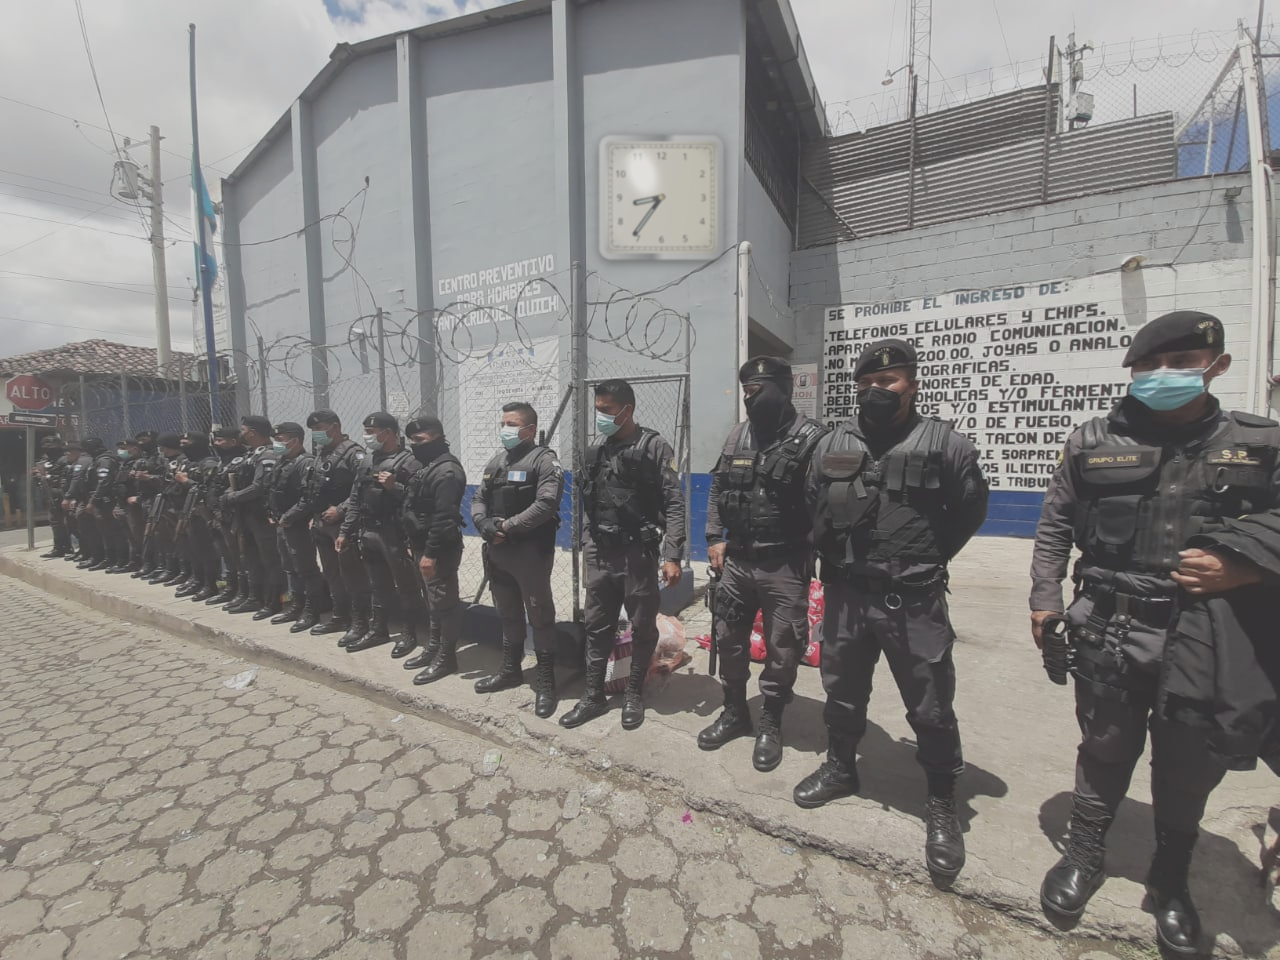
8:36
